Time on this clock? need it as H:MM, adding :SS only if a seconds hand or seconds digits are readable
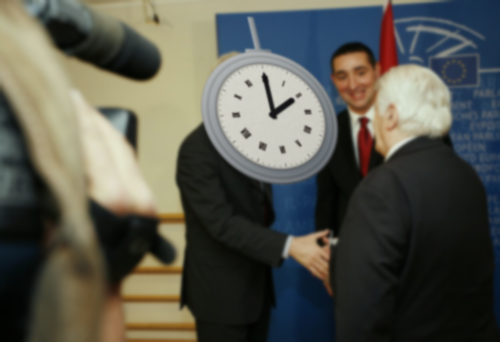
2:00
